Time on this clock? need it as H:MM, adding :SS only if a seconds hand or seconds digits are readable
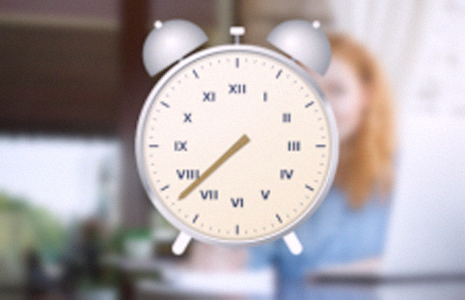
7:38
